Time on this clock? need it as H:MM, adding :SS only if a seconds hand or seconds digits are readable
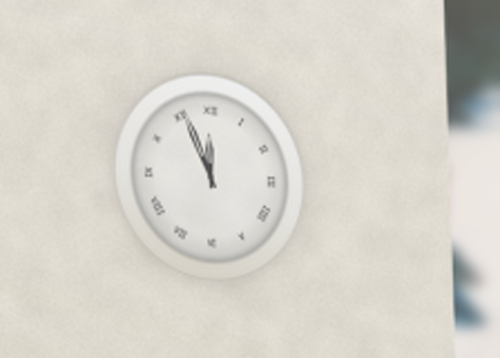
11:56
